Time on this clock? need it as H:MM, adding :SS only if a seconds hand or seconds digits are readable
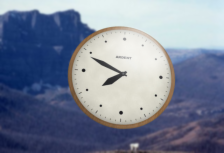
7:49
